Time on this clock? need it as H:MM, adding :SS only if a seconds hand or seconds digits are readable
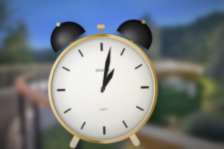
1:02
